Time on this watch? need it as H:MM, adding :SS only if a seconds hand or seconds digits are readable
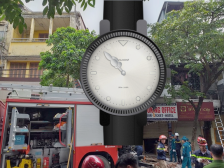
10:53
